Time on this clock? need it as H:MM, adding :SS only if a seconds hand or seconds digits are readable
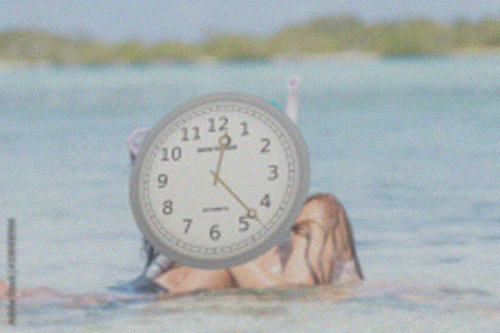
12:23
